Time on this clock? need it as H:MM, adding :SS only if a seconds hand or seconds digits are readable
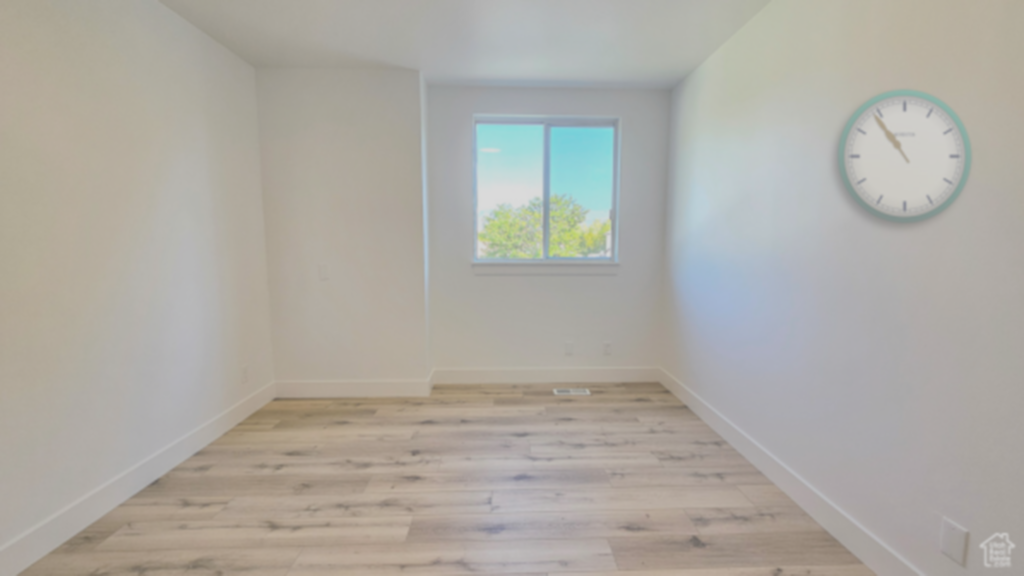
10:54
